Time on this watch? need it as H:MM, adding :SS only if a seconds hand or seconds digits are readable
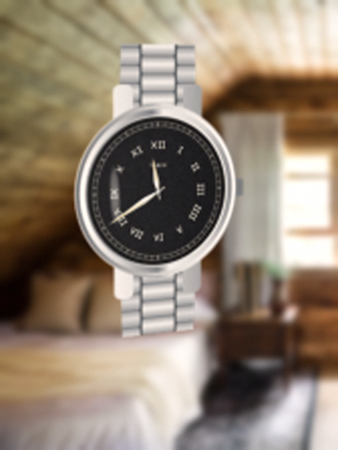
11:40
